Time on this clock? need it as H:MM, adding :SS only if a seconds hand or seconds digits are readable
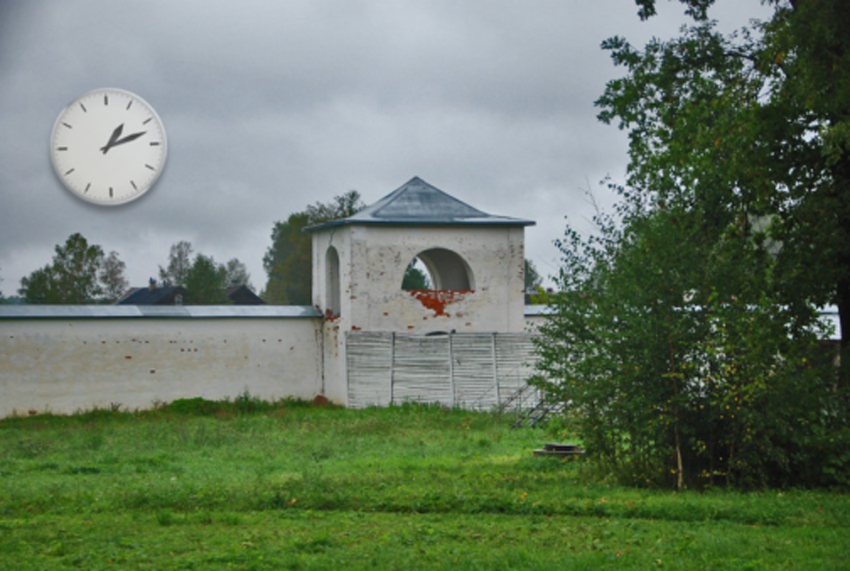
1:12
